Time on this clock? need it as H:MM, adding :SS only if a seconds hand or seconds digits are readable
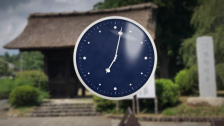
7:02
